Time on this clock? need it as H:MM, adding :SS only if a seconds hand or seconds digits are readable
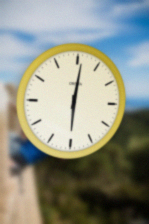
6:01
